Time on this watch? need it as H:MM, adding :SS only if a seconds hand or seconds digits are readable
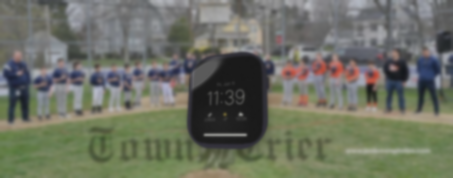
11:39
